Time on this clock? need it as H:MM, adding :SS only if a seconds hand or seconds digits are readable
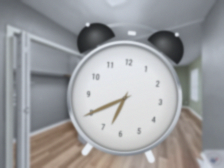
6:40
